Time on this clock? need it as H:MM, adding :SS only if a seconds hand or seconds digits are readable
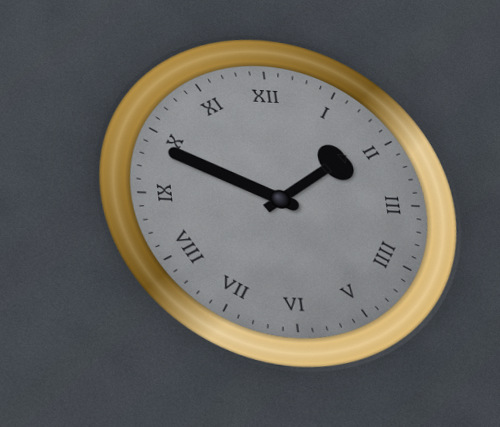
1:49
